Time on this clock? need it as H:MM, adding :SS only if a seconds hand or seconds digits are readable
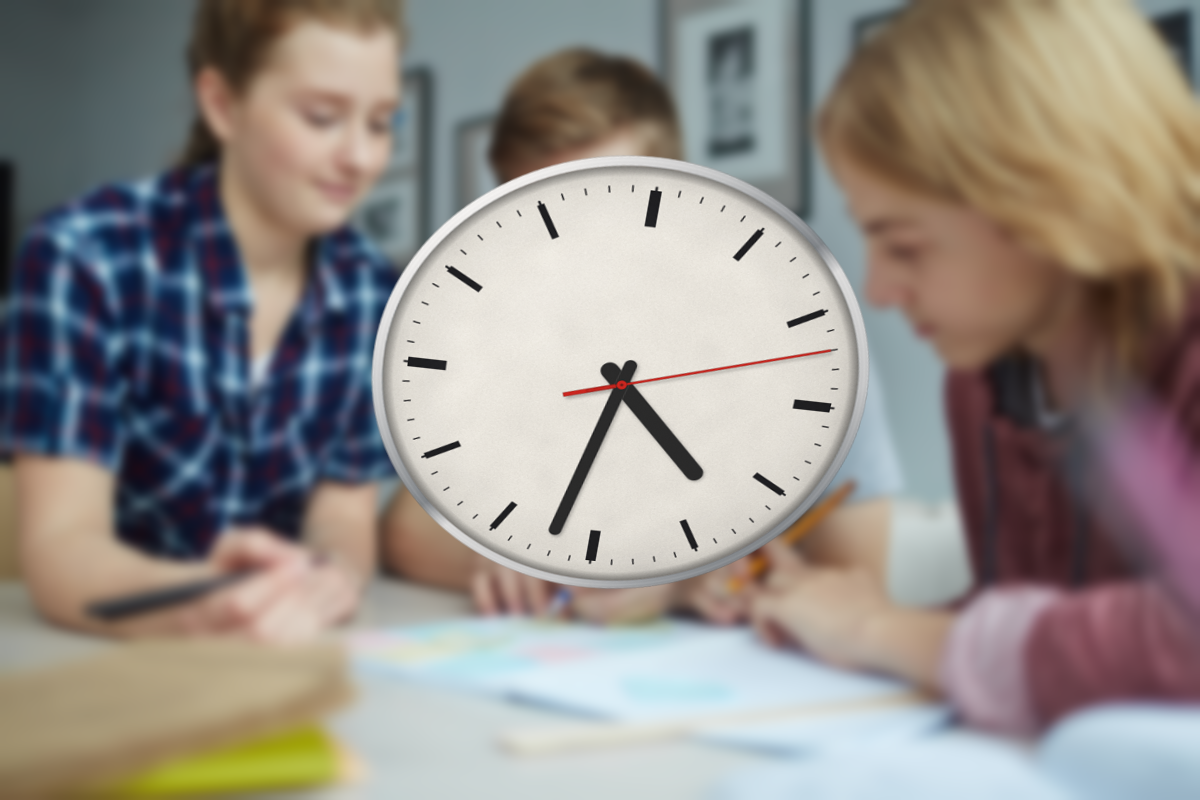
4:32:12
